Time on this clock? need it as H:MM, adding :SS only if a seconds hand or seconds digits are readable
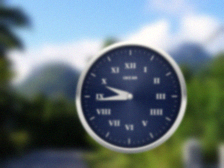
9:44
